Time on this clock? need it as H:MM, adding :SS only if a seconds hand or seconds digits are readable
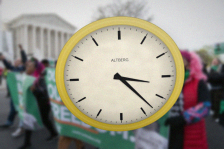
3:23
